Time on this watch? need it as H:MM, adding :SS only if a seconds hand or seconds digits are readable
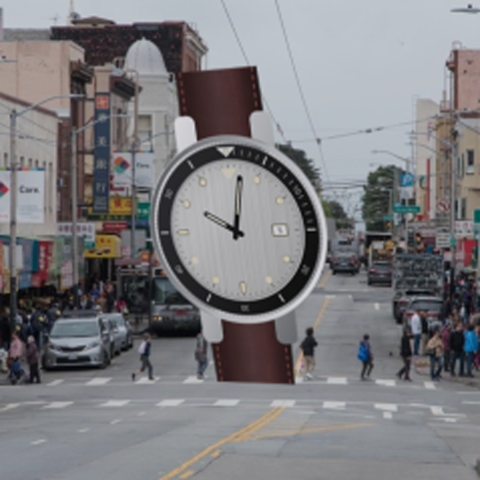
10:02
